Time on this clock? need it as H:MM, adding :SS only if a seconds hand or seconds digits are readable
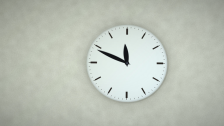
11:49
